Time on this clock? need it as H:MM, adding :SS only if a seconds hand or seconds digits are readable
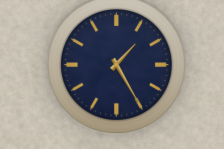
1:25
